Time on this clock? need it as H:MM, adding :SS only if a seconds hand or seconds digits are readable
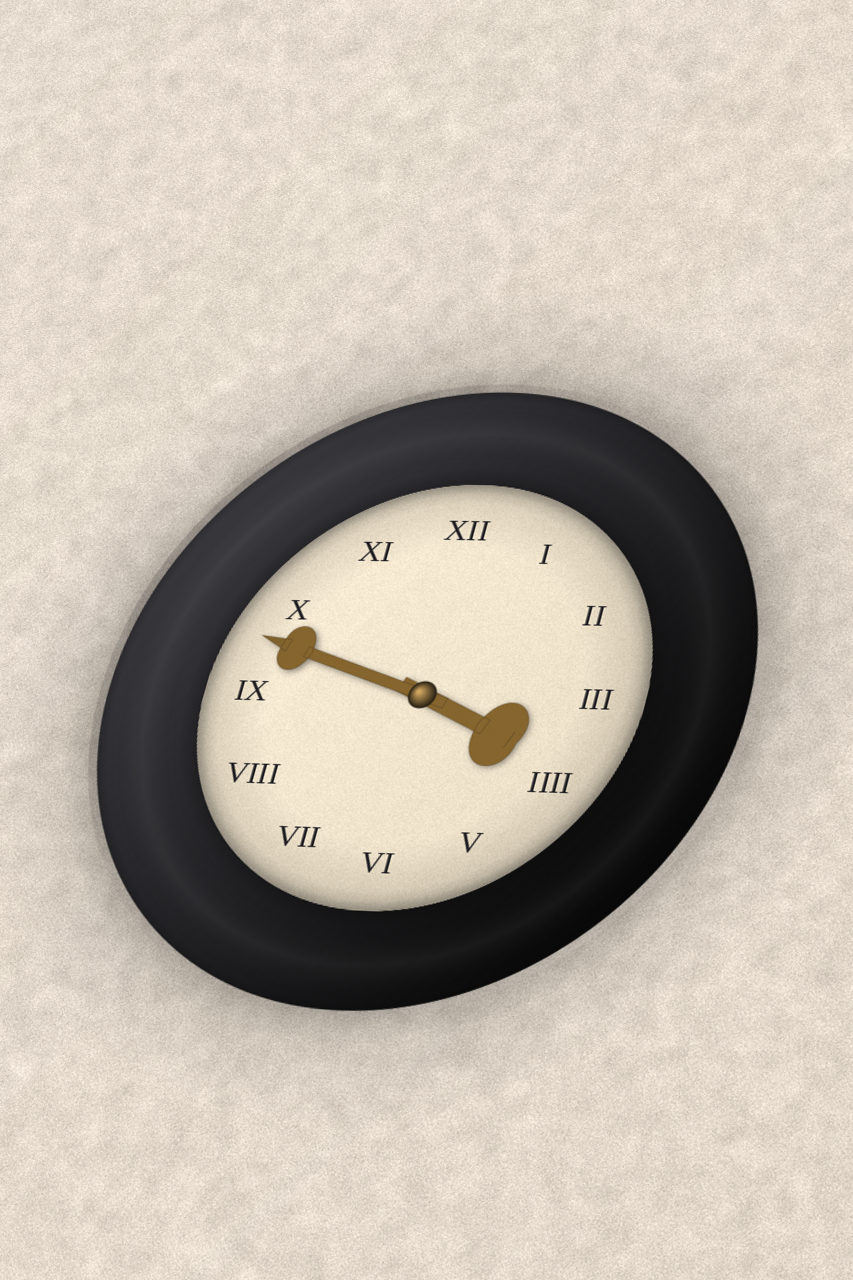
3:48
